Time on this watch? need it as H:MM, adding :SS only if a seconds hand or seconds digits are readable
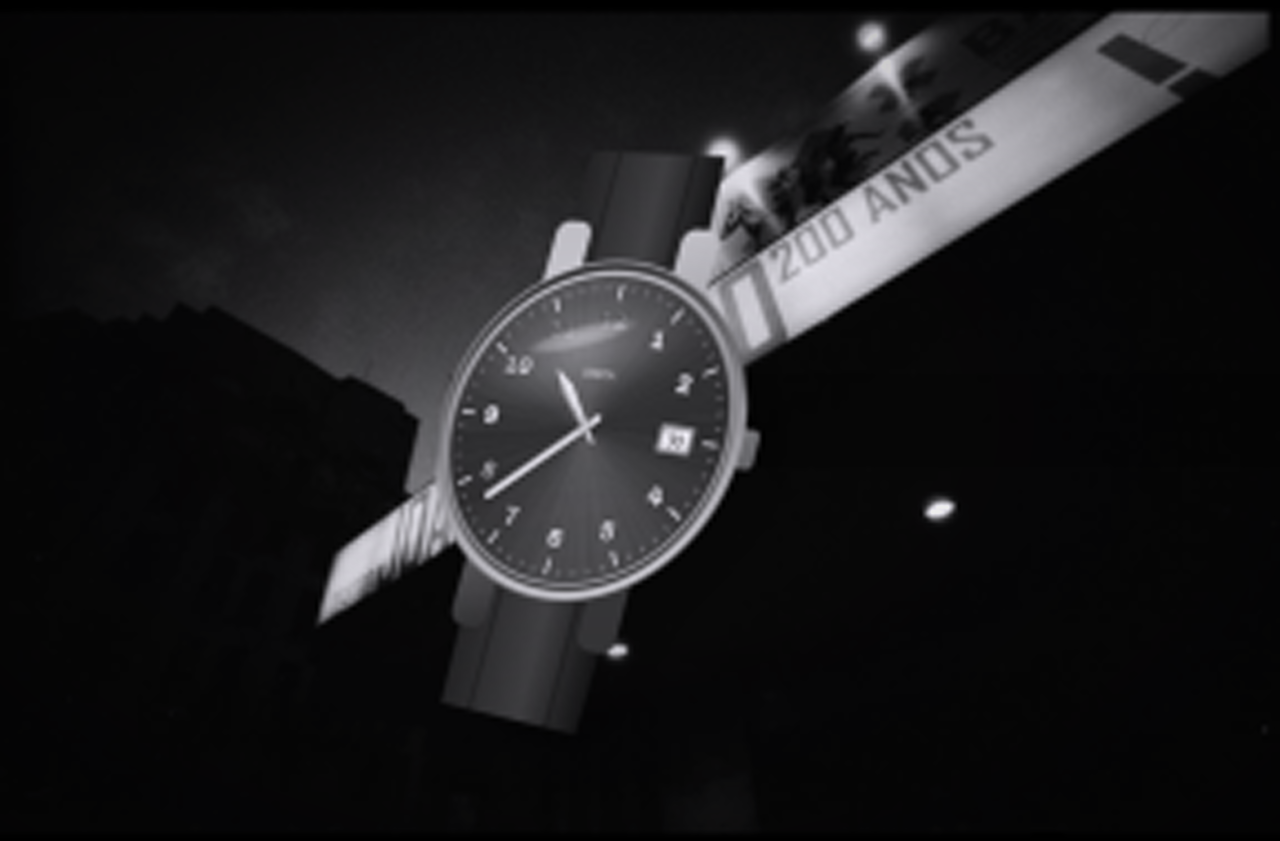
10:38
